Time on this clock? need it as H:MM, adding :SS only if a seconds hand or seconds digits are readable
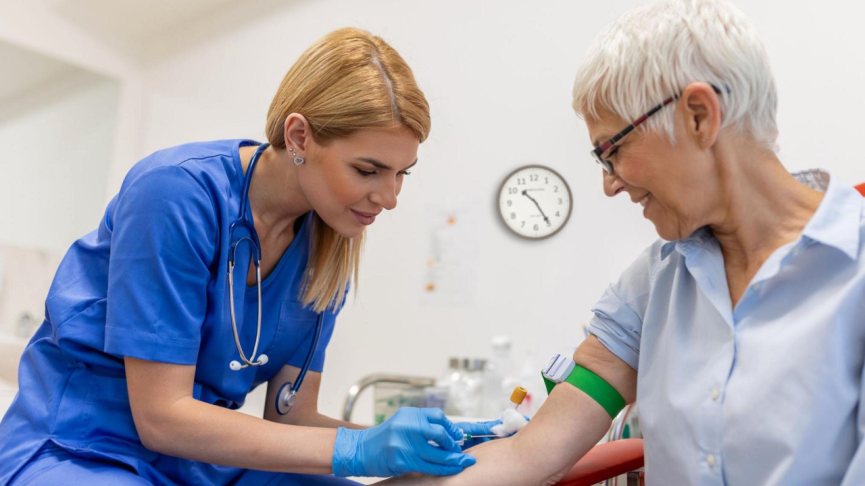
10:25
